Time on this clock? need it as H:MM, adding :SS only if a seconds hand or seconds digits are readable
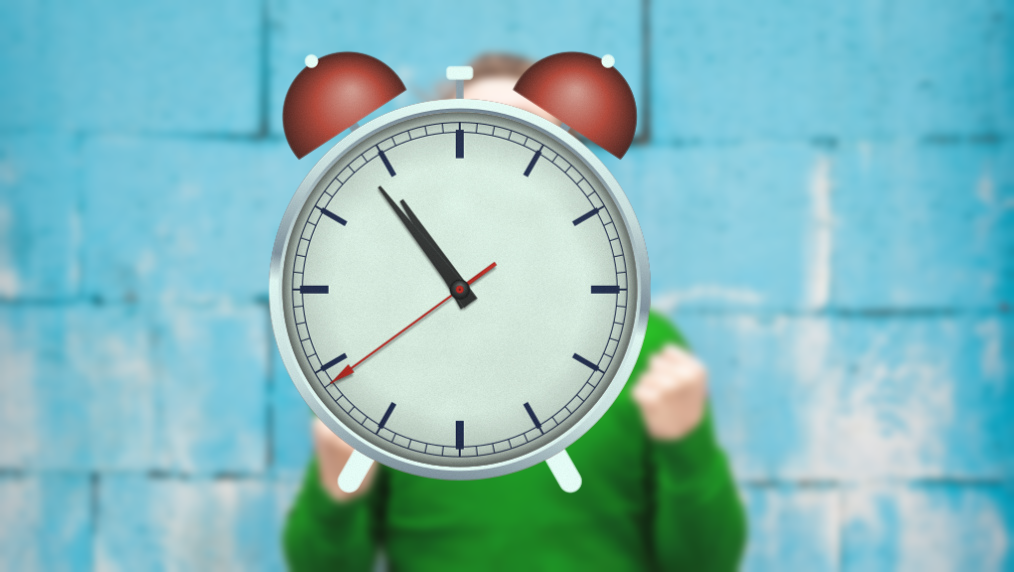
10:53:39
